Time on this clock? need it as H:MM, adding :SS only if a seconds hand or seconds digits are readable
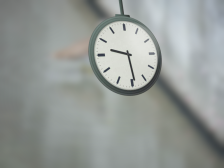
9:29
